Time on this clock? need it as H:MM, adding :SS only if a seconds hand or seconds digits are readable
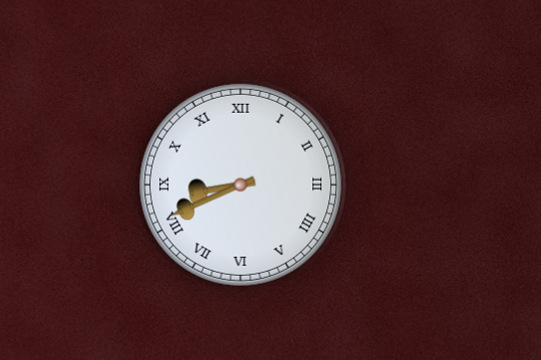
8:41
